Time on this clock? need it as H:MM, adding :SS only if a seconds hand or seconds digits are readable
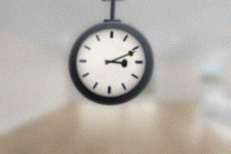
3:11
